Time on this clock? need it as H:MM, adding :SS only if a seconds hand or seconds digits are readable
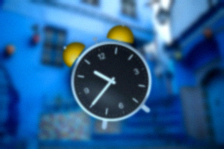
10:40
